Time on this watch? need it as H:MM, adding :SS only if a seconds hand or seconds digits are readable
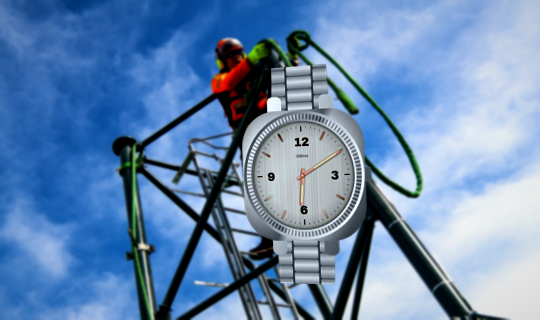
6:10
